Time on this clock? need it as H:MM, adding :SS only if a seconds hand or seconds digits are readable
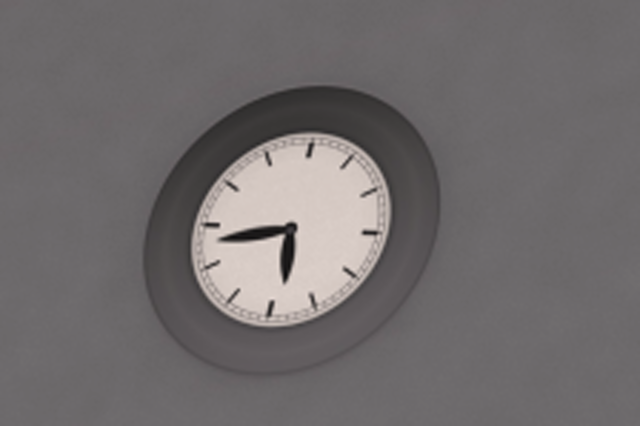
5:43
